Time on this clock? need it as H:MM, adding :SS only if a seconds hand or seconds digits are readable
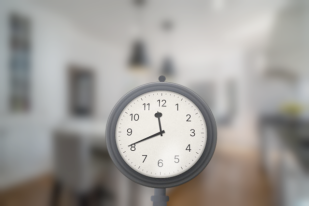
11:41
